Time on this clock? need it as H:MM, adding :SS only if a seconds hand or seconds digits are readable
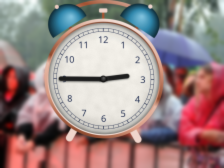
2:45
